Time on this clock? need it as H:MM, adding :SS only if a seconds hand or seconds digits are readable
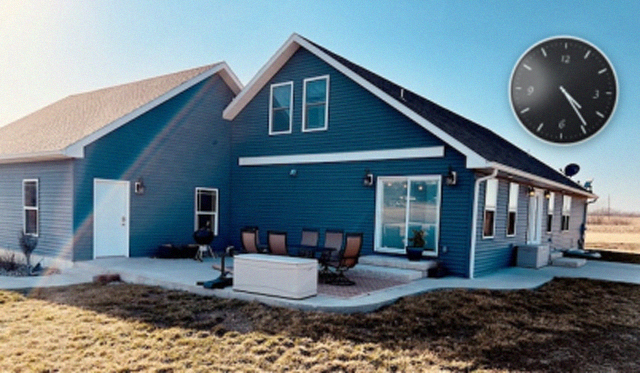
4:24
